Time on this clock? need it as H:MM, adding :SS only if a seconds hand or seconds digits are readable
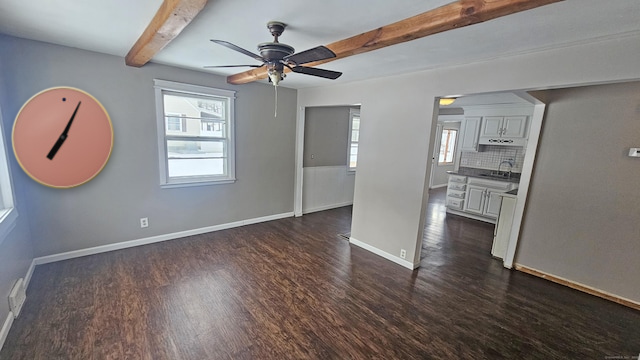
7:04
